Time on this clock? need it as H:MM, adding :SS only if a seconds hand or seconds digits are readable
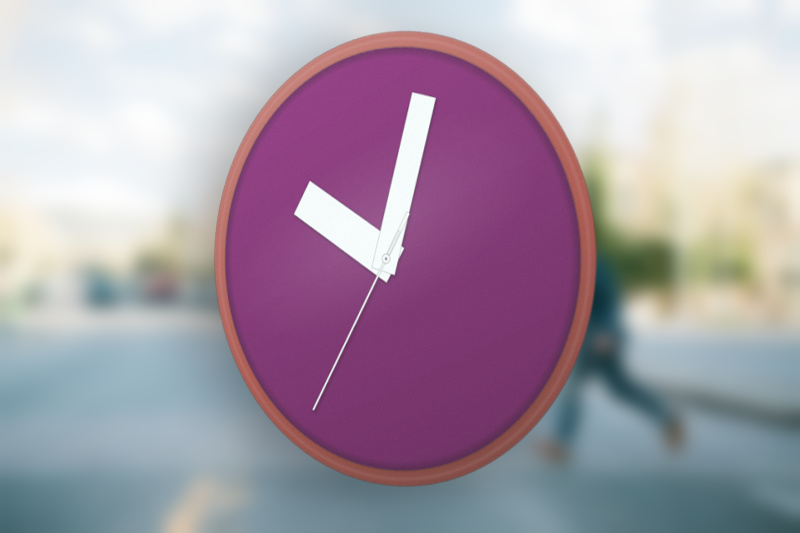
10:02:35
